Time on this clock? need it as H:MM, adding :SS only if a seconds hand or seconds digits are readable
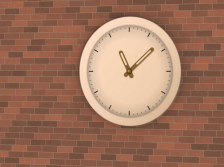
11:08
